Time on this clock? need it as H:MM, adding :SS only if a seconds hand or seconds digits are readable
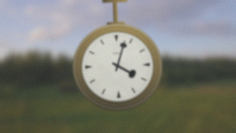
4:03
